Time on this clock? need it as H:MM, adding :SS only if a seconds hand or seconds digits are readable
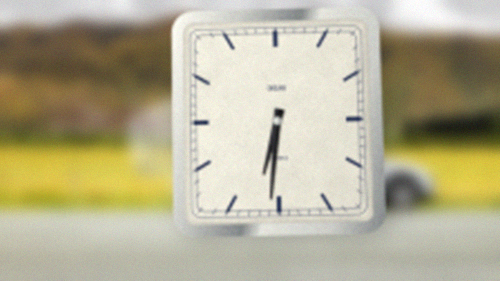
6:31
